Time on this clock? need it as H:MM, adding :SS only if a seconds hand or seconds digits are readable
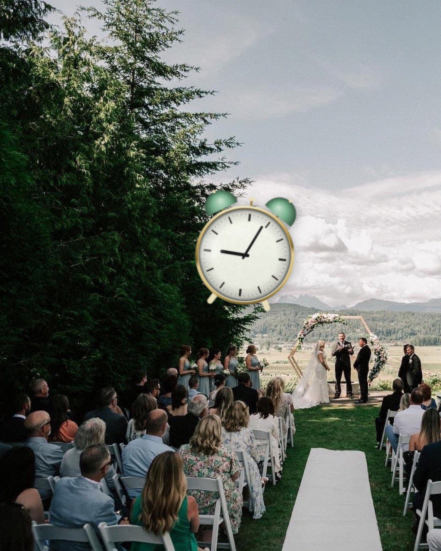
9:04
